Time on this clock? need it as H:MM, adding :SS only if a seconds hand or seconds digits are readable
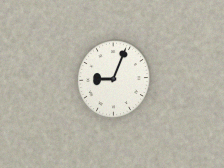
9:04
